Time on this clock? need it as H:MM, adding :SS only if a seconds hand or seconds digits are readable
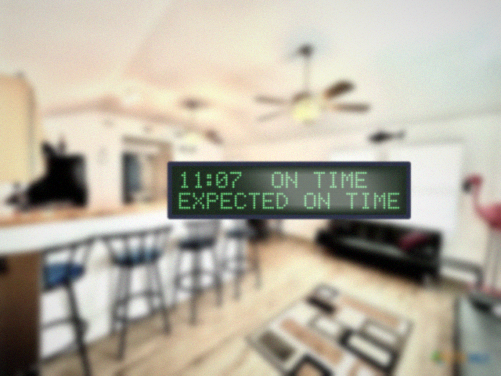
11:07
